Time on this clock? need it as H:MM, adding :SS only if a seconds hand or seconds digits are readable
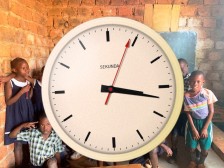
3:17:04
